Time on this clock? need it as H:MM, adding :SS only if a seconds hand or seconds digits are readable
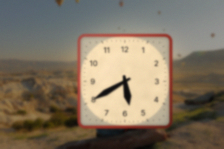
5:40
